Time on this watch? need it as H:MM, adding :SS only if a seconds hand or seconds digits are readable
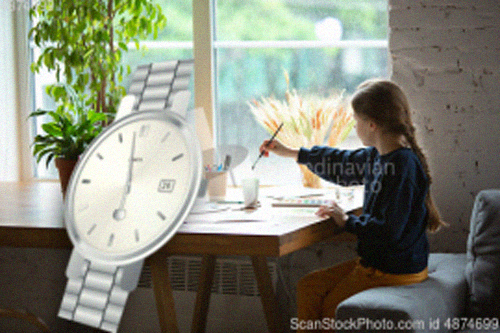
5:58
